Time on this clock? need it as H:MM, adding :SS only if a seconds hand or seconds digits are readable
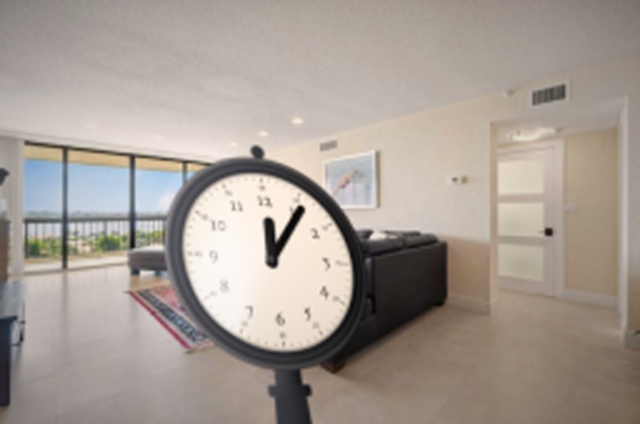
12:06
